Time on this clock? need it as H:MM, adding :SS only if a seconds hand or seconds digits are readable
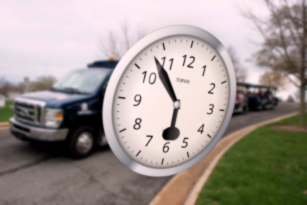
5:53
